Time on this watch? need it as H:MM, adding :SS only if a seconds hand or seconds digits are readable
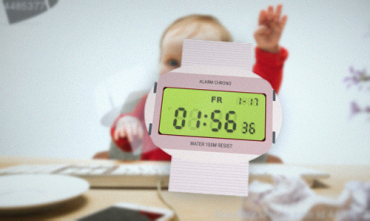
1:56:36
